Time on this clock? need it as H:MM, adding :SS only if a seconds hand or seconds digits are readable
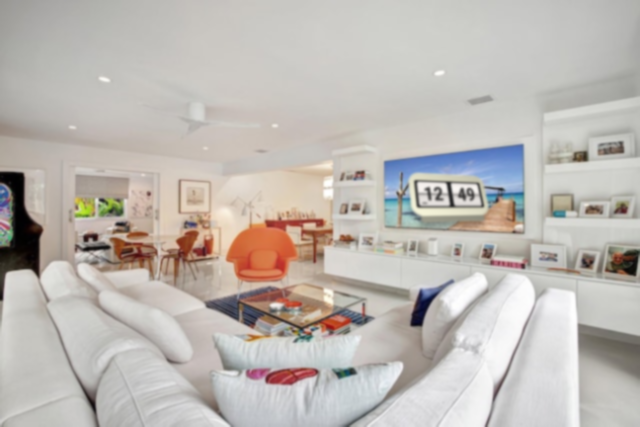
12:49
